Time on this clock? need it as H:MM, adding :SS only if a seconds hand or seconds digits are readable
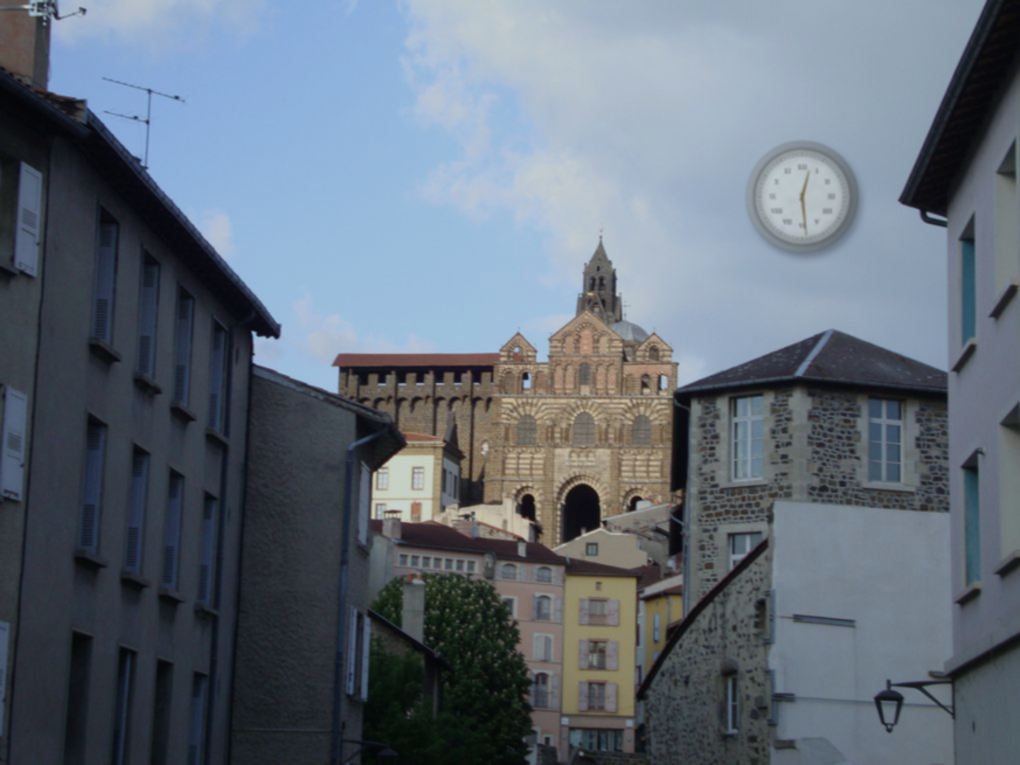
12:29
